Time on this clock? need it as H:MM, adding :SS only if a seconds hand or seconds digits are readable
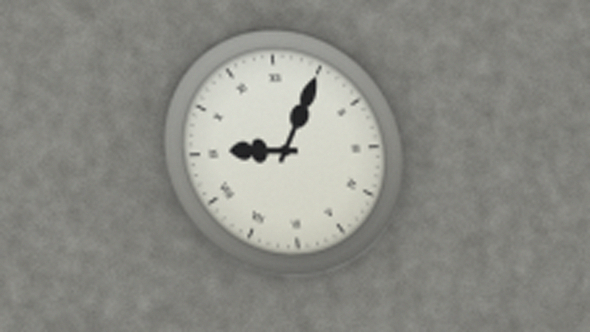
9:05
